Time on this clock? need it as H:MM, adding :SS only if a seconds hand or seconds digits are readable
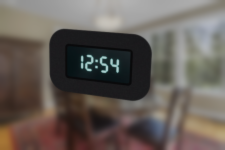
12:54
